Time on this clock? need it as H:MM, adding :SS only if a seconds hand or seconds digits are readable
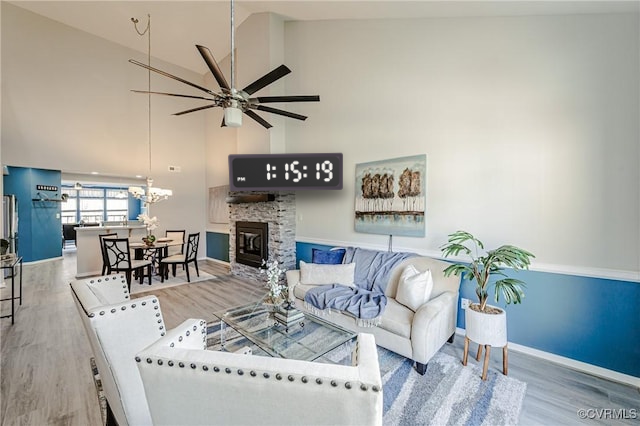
1:15:19
